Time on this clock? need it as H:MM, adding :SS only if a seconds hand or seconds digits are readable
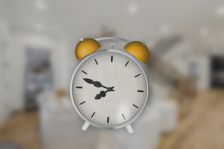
7:48
